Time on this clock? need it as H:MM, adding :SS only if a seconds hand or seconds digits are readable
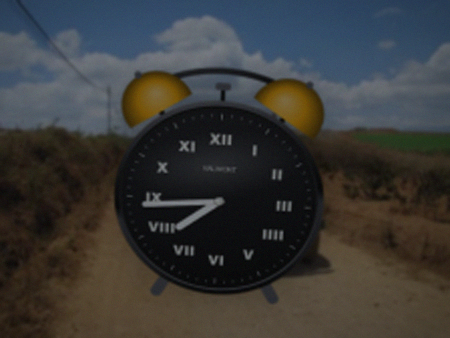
7:44
